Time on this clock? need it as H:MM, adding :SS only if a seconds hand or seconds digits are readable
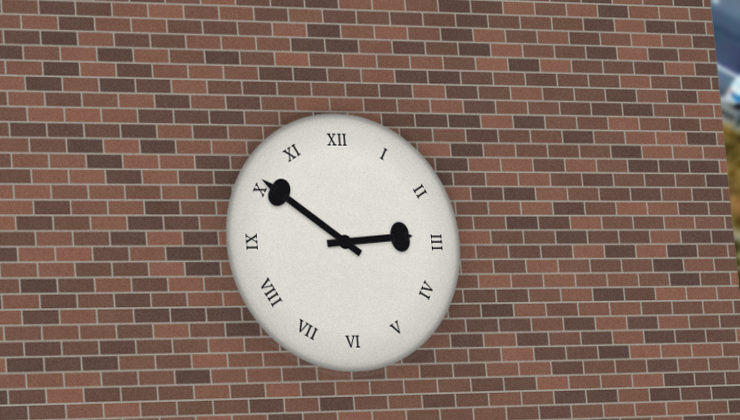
2:51
